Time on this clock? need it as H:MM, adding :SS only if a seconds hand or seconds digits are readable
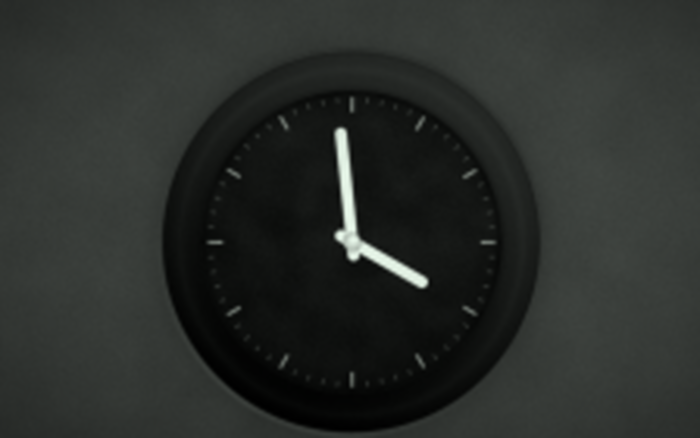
3:59
